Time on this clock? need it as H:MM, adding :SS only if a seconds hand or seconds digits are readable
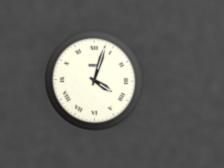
4:03
